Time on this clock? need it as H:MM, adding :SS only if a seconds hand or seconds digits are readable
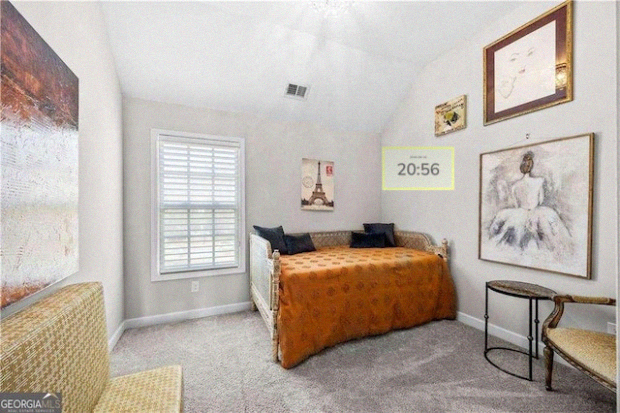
20:56
